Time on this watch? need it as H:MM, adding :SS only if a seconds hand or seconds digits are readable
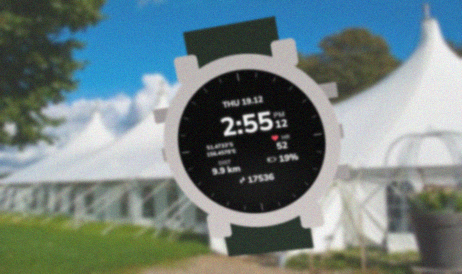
2:55
